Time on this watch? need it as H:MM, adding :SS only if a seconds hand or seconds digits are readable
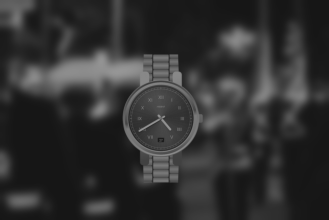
4:40
